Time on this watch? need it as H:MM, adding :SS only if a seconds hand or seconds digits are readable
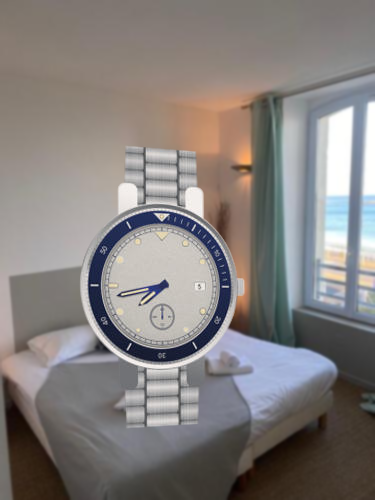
7:43
